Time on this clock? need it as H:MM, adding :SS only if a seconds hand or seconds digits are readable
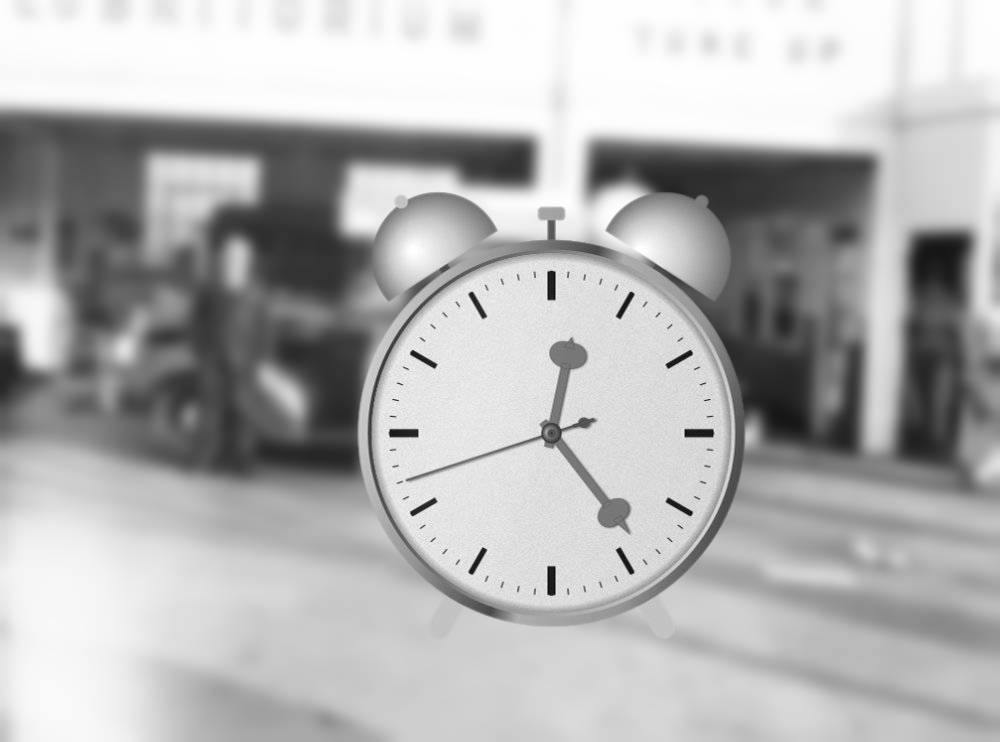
12:23:42
